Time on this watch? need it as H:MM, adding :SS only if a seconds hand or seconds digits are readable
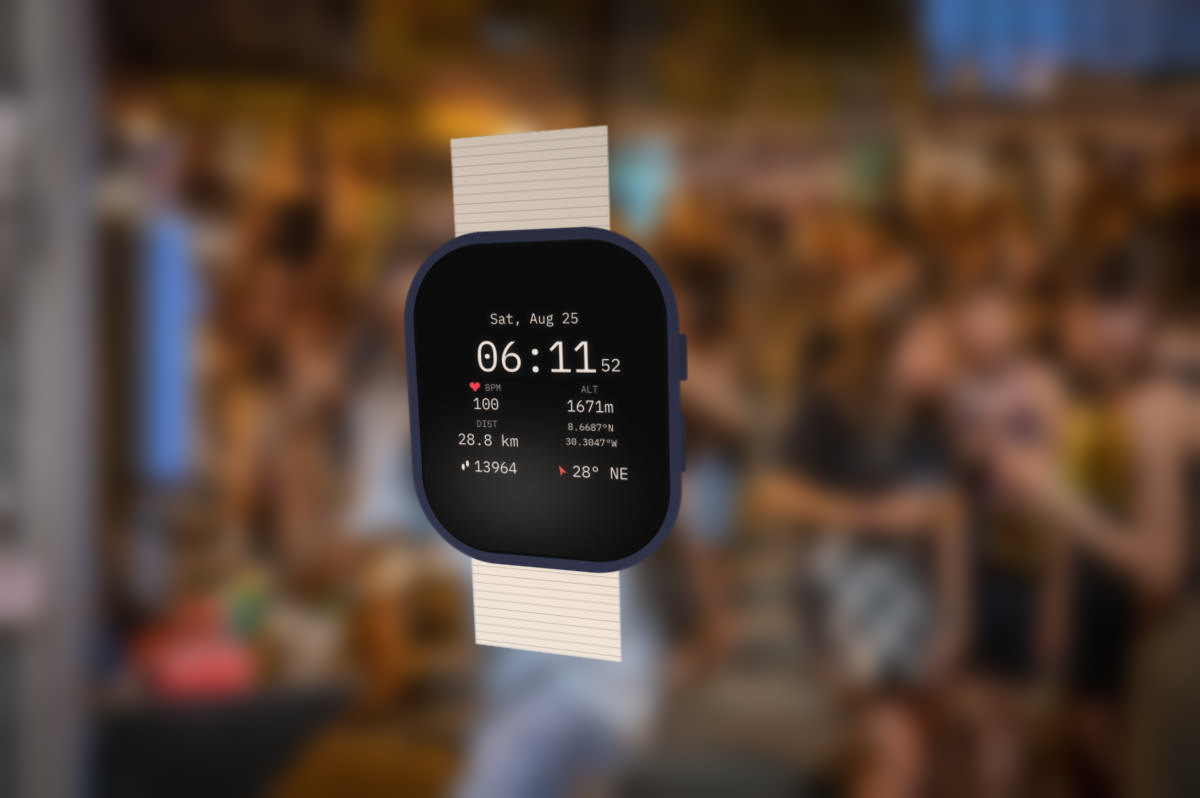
6:11:52
